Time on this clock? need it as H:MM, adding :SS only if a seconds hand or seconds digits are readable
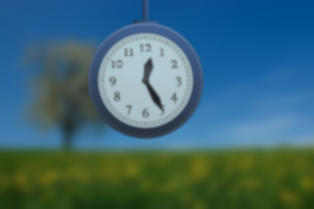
12:25
